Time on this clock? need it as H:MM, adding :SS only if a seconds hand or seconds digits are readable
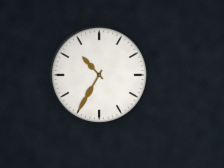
10:35
